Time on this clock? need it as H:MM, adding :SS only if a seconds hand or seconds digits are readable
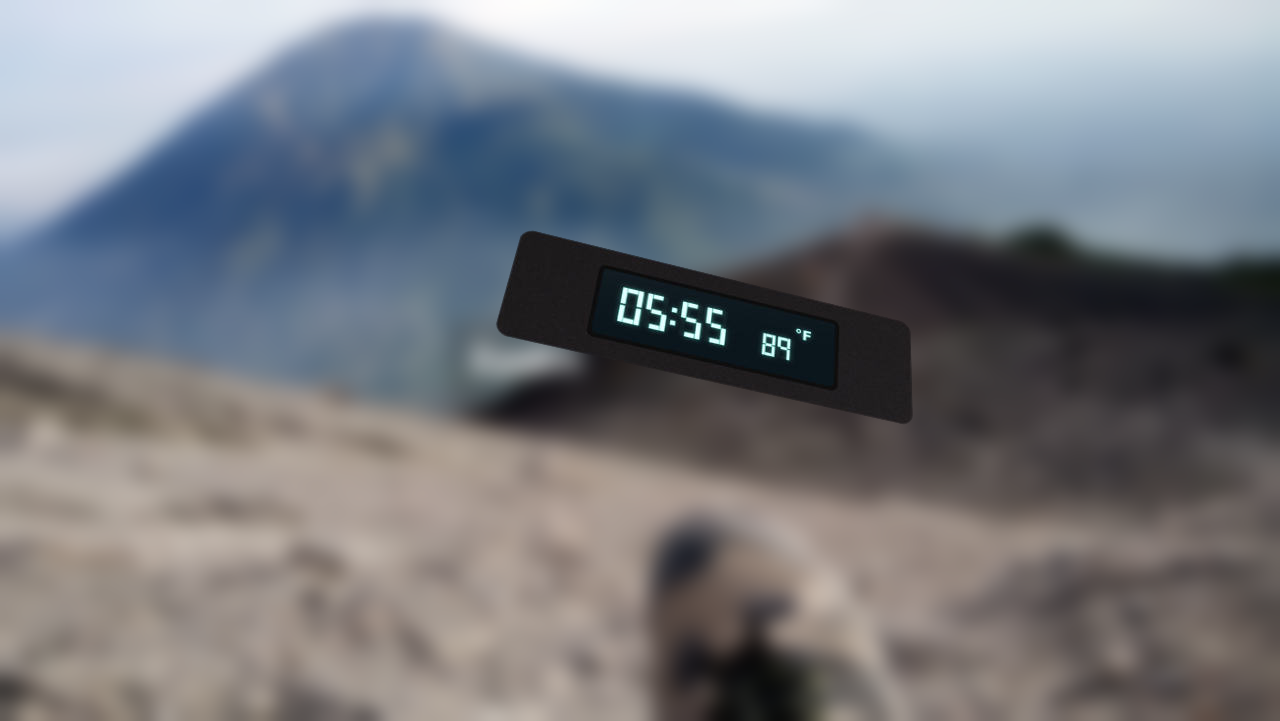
5:55
